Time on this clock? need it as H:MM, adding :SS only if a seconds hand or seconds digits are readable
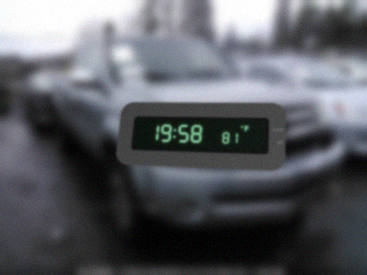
19:58
